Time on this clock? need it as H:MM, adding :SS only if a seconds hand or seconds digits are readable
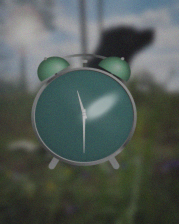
11:30
